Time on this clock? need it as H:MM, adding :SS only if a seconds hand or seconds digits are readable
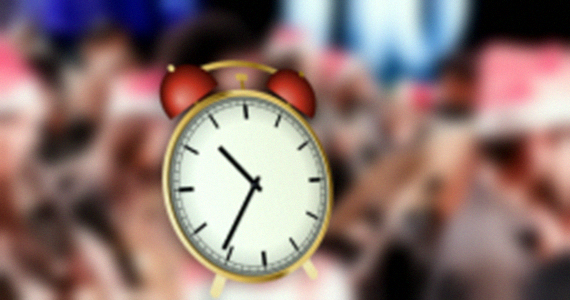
10:36
